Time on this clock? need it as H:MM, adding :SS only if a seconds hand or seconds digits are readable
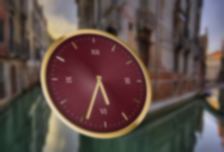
5:34
